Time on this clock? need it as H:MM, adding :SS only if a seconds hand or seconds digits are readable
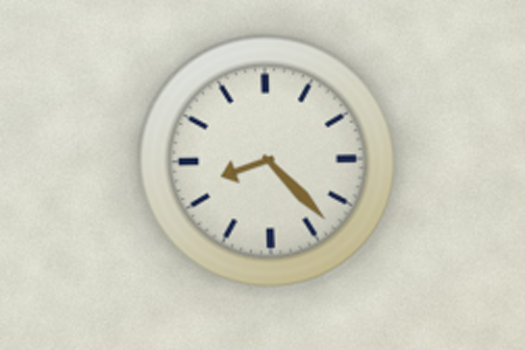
8:23
